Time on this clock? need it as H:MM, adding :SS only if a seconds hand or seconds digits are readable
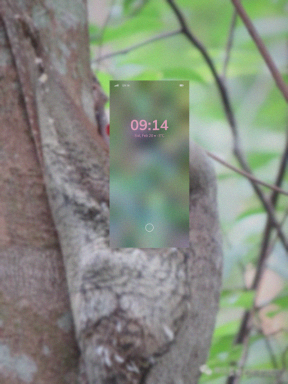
9:14
